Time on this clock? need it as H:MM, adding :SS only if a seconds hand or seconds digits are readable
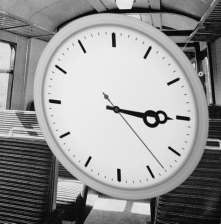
3:15:23
